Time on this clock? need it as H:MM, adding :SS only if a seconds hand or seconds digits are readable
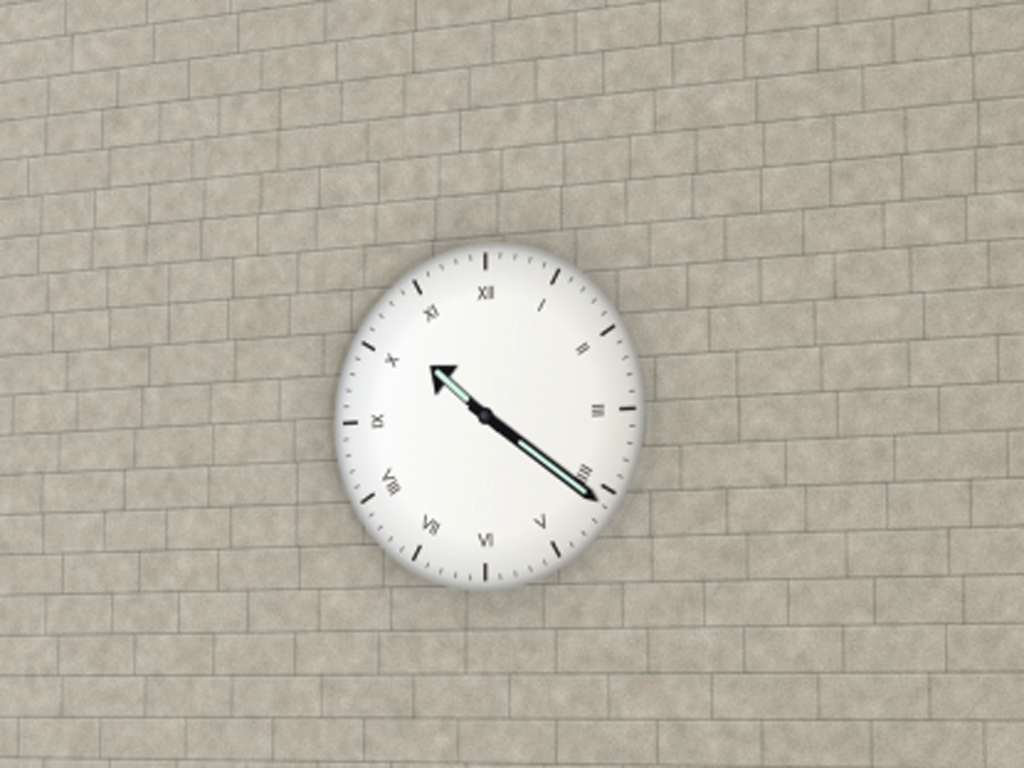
10:21
